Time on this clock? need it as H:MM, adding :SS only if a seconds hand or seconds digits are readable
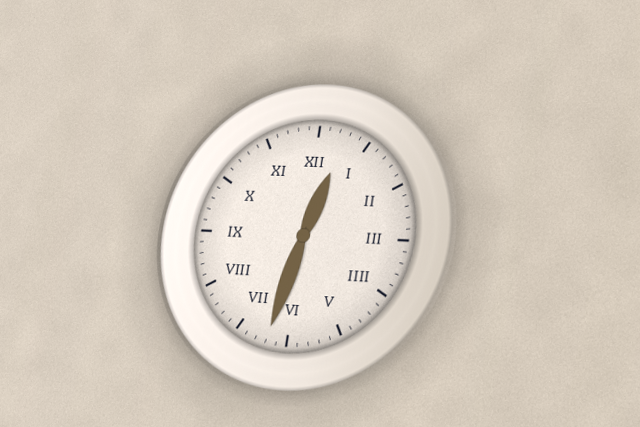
12:32
